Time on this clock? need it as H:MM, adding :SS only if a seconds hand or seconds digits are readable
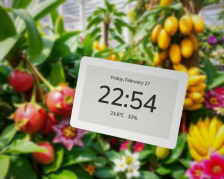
22:54
